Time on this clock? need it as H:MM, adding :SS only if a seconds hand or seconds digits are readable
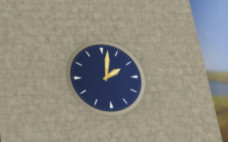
2:02
